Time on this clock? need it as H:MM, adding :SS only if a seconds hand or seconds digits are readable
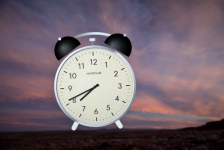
7:41
